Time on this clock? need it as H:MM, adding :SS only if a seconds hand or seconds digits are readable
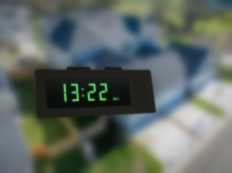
13:22
